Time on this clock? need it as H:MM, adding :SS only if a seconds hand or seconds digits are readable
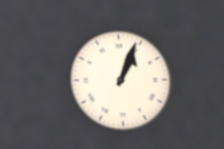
1:04
